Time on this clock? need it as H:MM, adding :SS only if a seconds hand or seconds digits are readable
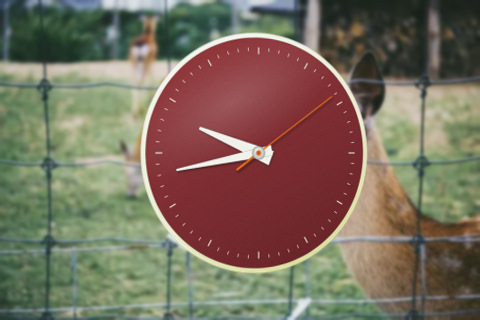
9:43:09
